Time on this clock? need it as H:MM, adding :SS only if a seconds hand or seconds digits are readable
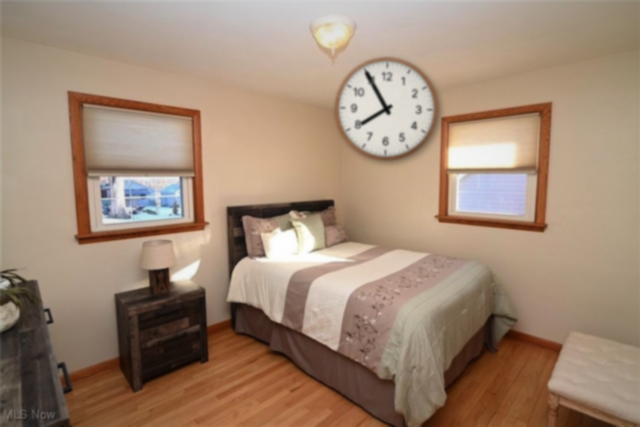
7:55
